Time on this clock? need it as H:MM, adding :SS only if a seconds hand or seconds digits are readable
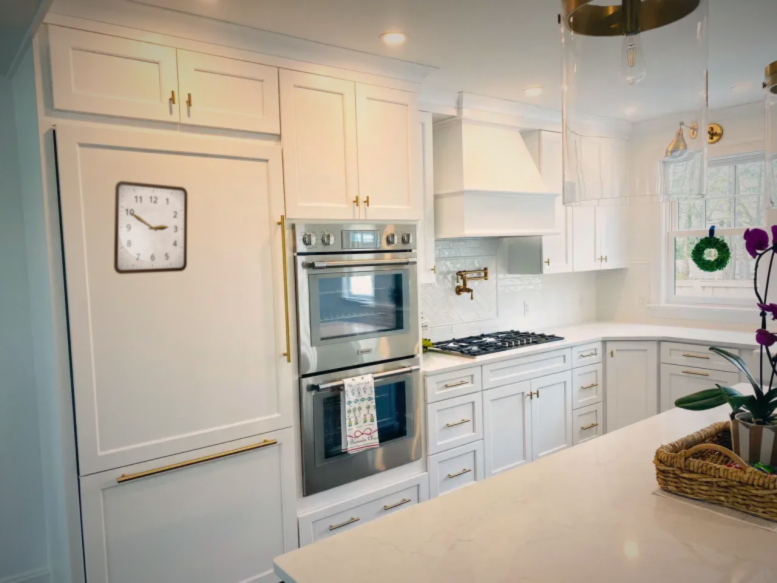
2:50
